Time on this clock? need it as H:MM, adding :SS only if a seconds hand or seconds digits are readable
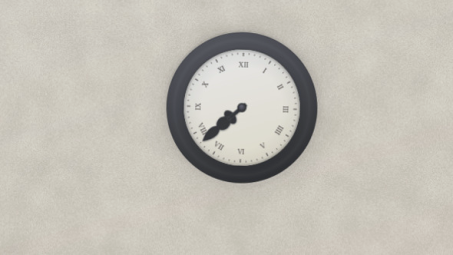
7:38
